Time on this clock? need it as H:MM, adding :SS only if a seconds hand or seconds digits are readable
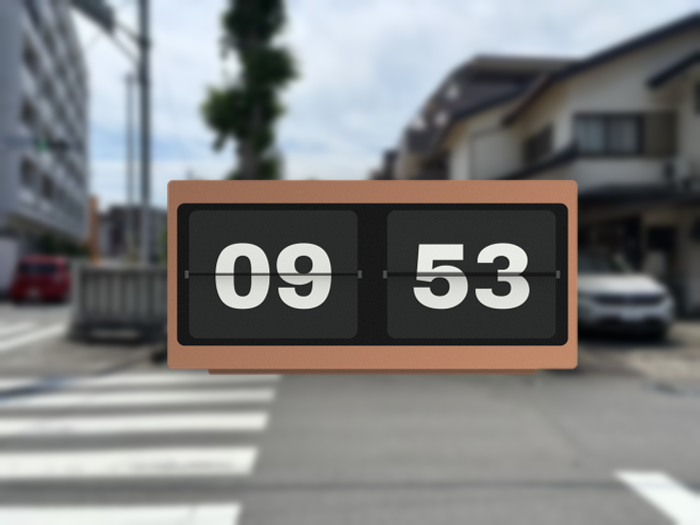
9:53
